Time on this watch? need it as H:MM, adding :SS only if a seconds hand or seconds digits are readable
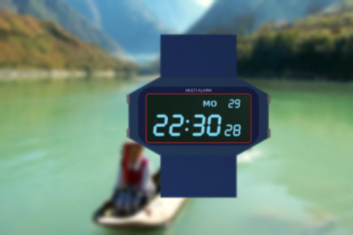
22:30:28
